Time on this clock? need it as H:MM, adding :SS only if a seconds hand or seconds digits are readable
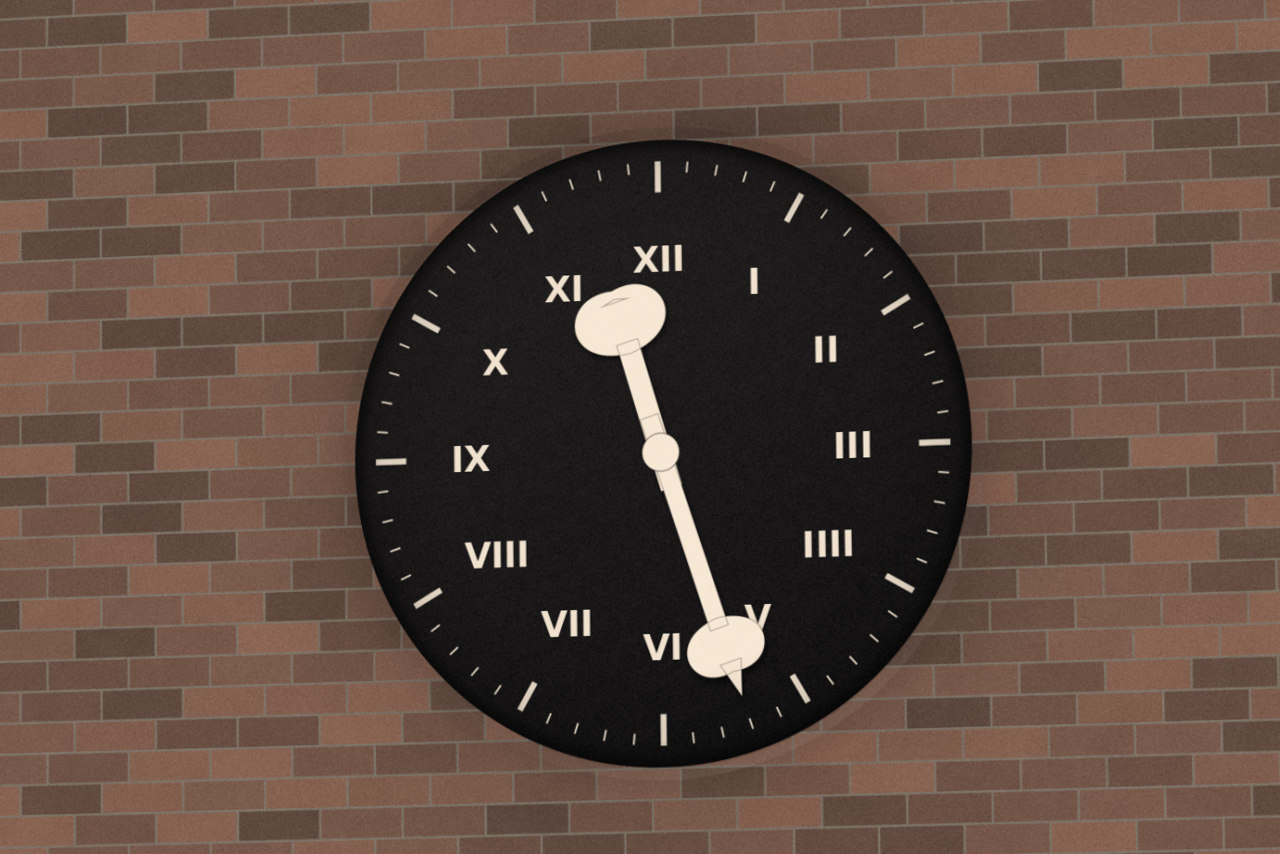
11:27
